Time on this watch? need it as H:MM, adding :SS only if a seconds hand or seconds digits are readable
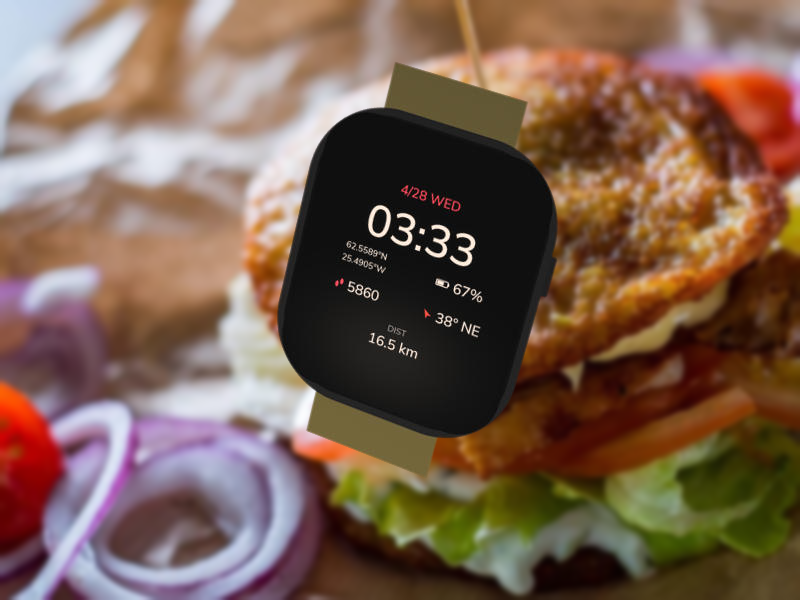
3:33
